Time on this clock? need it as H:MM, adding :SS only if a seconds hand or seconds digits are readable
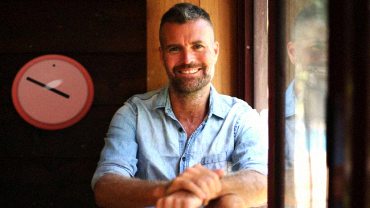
3:49
